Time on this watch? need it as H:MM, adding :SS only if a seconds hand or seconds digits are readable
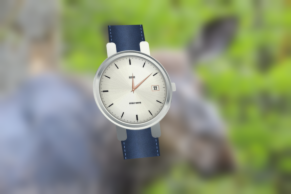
12:09
